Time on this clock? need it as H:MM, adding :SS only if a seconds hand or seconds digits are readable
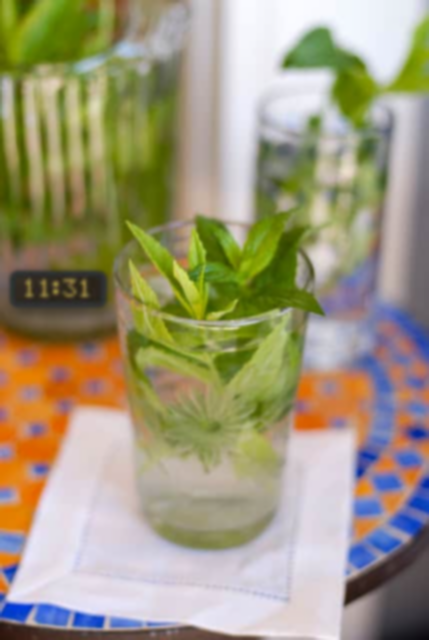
11:31
